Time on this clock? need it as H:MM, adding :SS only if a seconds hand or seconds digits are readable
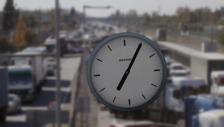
7:05
